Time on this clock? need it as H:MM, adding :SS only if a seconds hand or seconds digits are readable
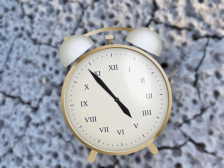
4:54
